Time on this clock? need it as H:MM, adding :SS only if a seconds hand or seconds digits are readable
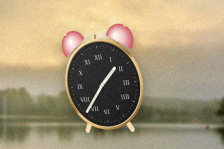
1:37
